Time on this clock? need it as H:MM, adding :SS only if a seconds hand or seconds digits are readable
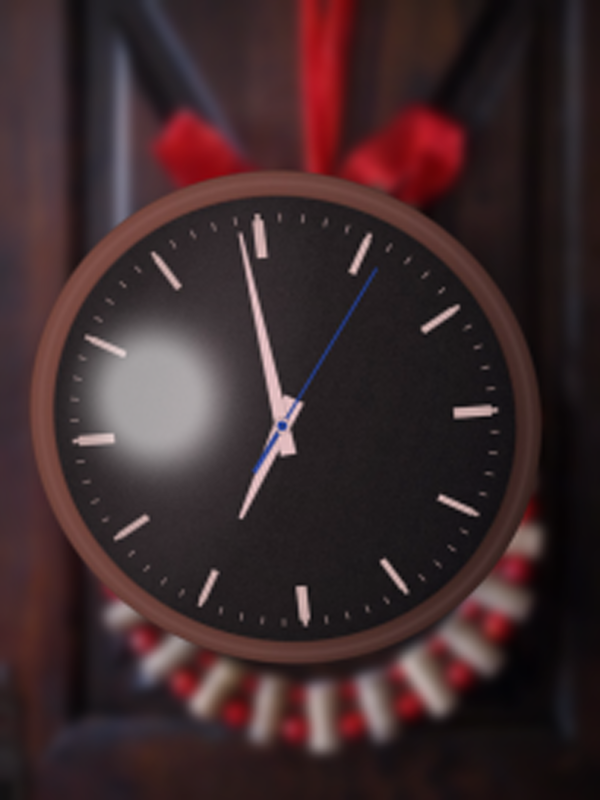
6:59:06
